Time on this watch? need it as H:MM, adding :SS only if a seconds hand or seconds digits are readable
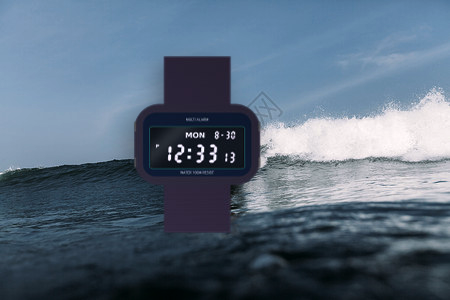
12:33:13
